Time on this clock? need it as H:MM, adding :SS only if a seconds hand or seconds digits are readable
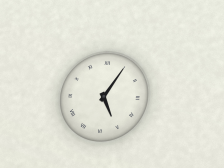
5:05
